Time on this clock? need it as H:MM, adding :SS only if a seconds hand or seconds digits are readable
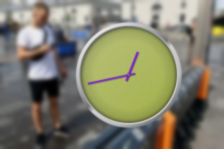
12:43
